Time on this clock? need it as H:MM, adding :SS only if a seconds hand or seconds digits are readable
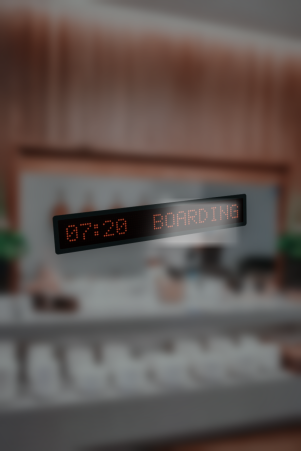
7:20
